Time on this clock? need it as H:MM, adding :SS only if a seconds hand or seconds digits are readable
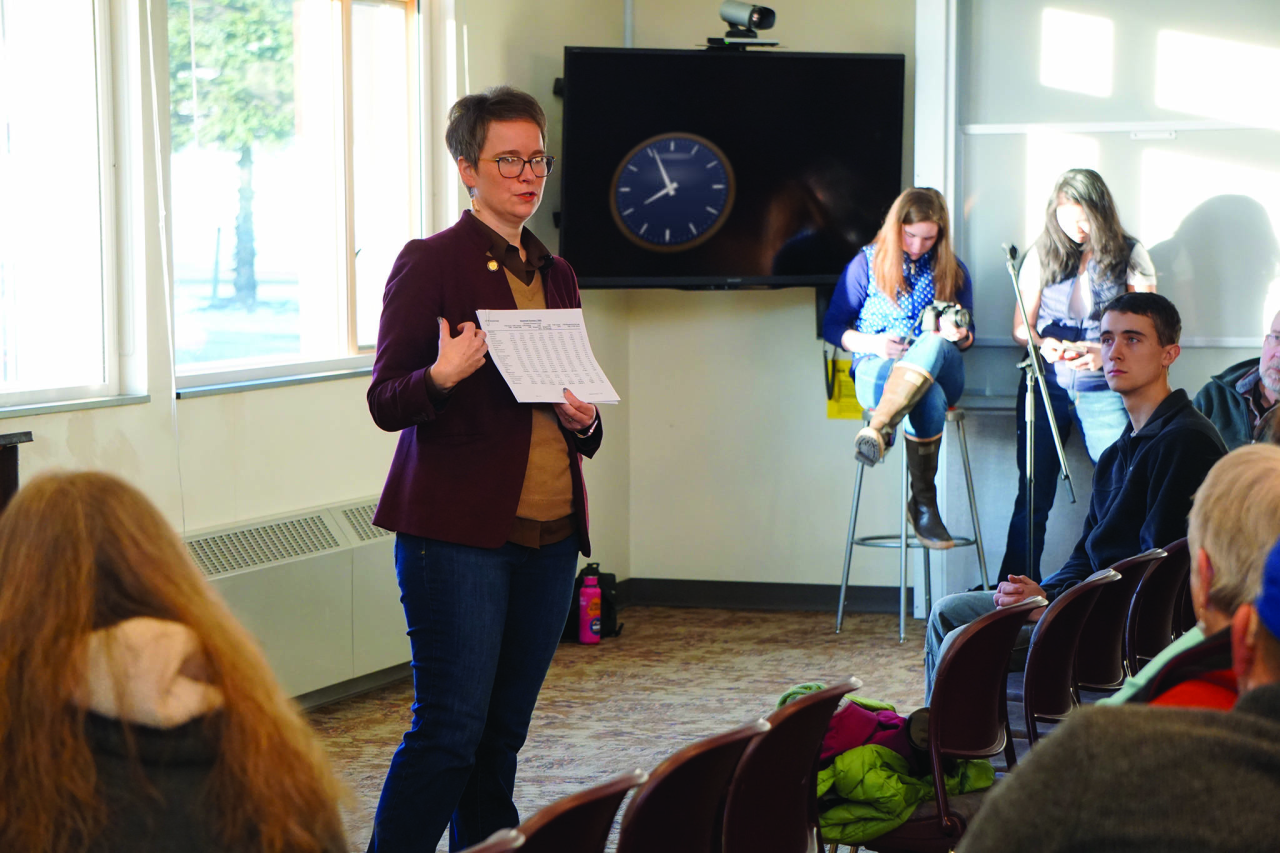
7:56
